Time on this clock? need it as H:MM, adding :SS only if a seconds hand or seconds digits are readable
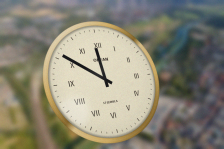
11:51
